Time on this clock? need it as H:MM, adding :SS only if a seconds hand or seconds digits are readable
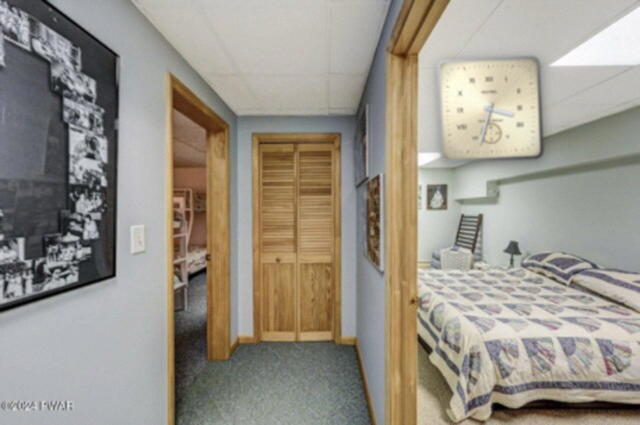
3:33
